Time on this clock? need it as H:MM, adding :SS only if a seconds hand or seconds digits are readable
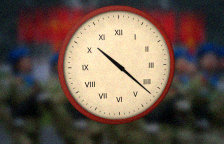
10:22
